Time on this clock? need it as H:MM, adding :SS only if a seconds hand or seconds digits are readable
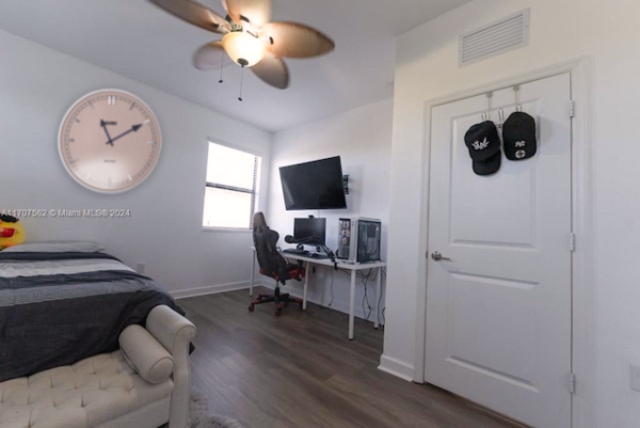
11:10
